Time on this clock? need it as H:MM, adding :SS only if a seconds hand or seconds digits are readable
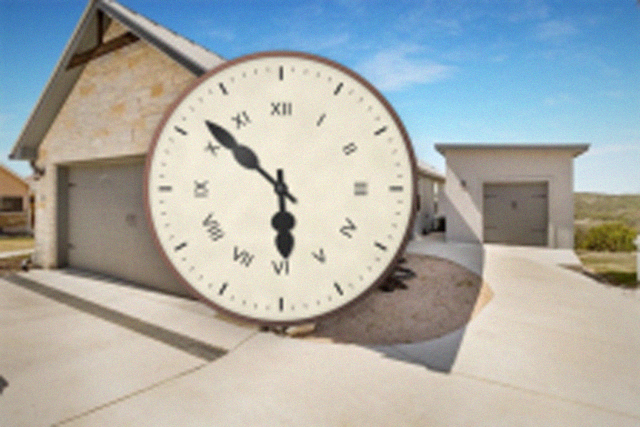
5:52
